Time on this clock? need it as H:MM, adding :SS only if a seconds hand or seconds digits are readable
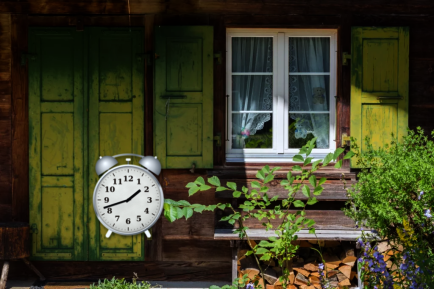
1:42
